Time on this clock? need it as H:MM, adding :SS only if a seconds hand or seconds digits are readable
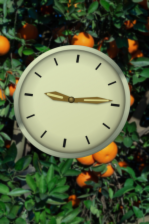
9:14
